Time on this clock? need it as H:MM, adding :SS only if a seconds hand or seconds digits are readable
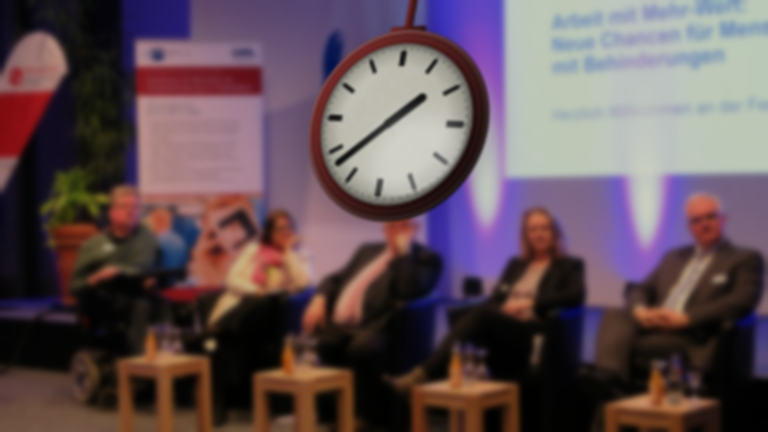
1:38
